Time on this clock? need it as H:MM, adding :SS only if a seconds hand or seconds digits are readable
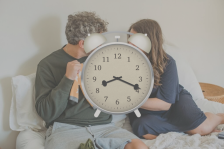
8:19
